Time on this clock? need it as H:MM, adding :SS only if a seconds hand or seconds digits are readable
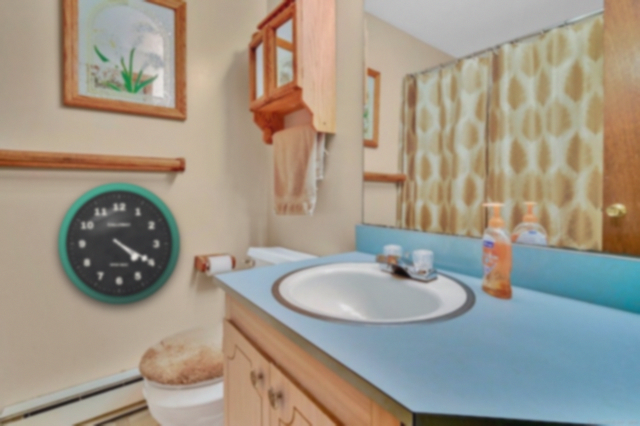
4:20
